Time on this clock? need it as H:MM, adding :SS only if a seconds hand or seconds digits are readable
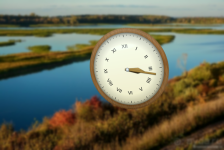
3:17
